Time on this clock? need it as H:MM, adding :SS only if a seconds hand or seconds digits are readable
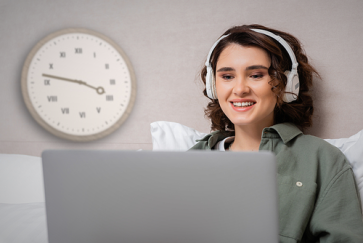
3:47
